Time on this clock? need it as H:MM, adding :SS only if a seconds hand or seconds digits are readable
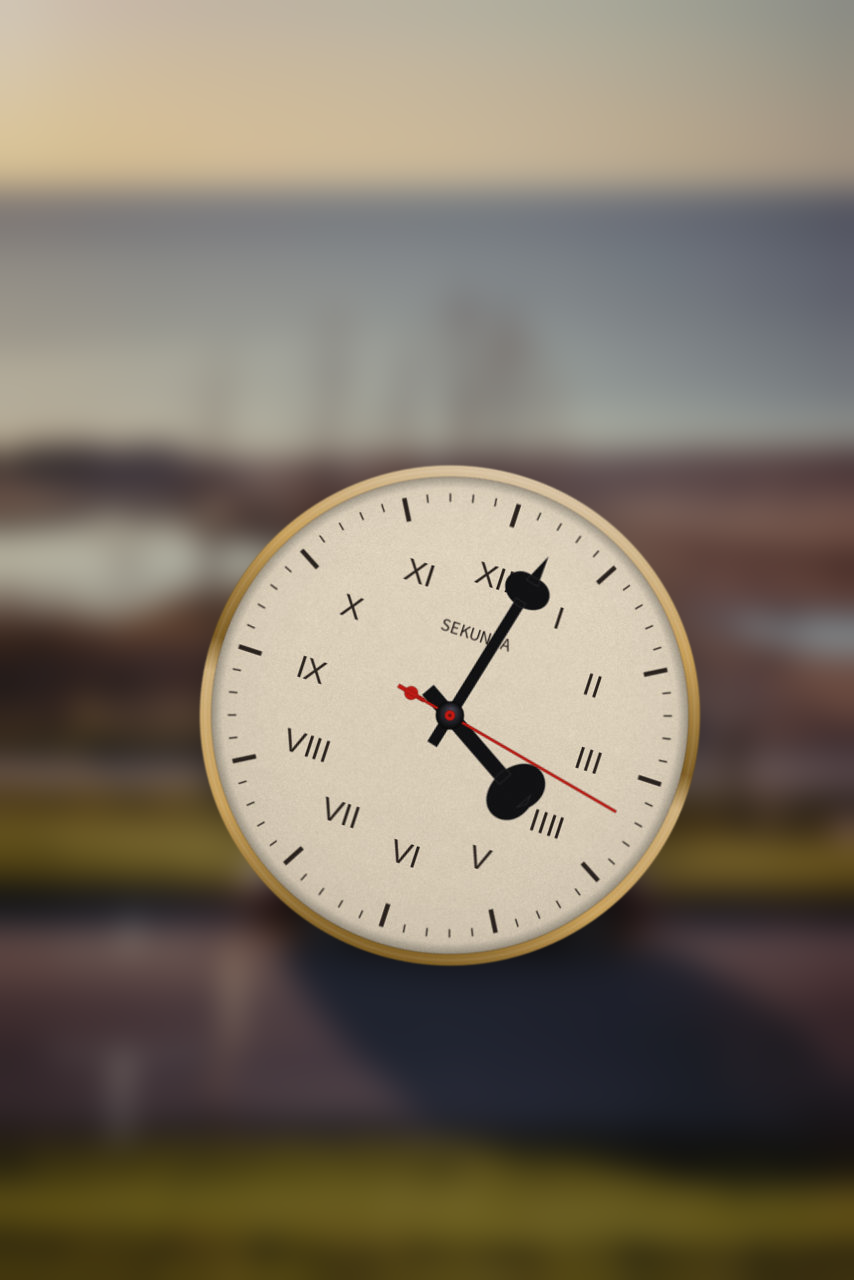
4:02:17
